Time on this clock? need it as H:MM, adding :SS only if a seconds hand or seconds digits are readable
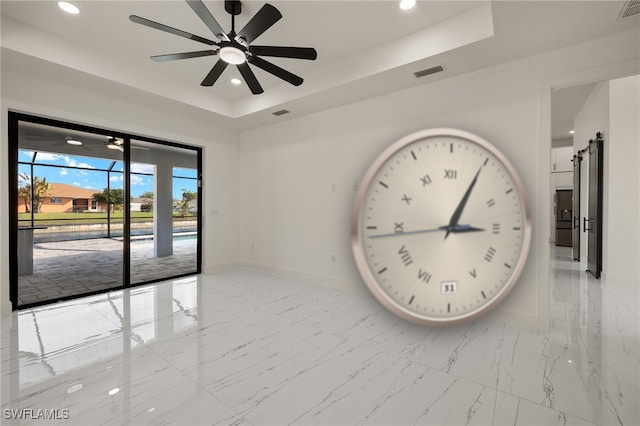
3:04:44
